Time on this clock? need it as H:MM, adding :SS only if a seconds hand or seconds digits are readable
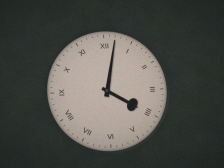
4:02
